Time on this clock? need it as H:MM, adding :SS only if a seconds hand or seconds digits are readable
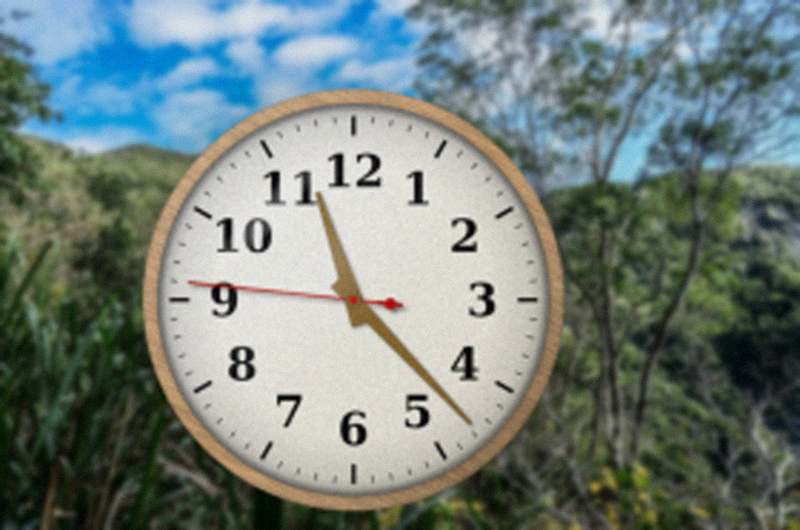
11:22:46
